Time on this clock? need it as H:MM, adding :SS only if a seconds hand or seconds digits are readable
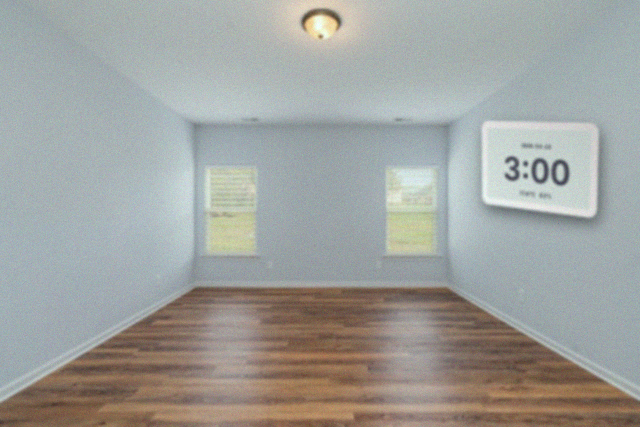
3:00
